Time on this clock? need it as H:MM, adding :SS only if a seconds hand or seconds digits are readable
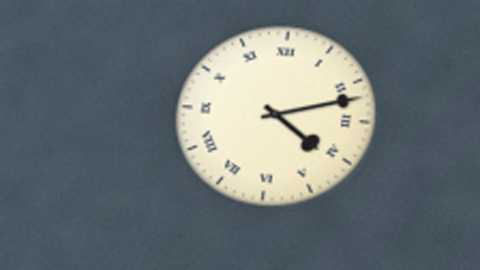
4:12
